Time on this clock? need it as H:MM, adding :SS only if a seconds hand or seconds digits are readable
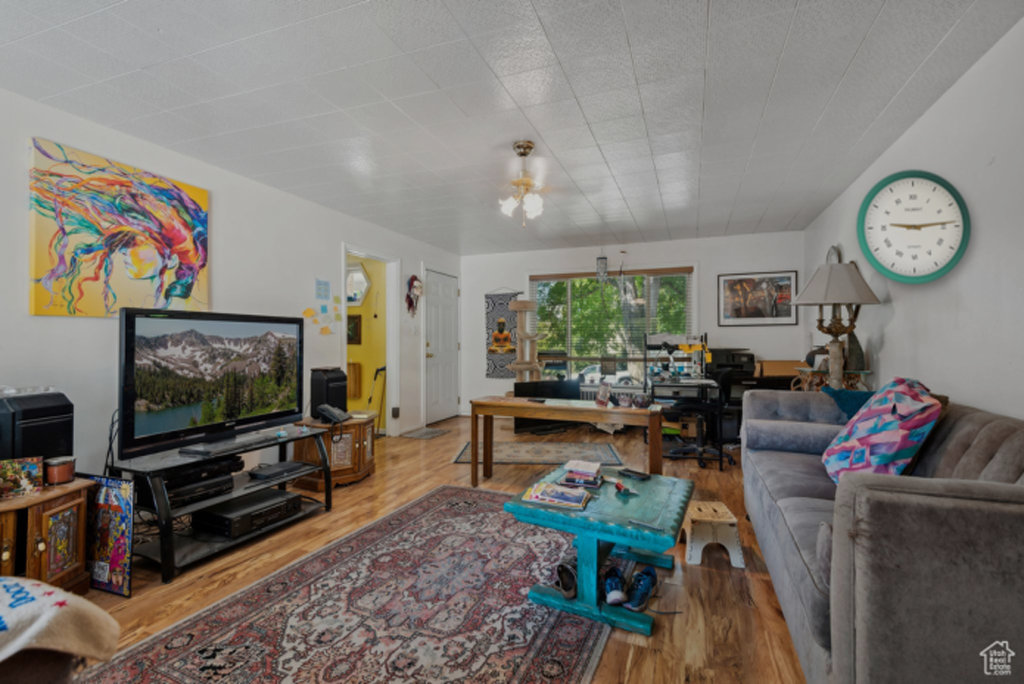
9:14
